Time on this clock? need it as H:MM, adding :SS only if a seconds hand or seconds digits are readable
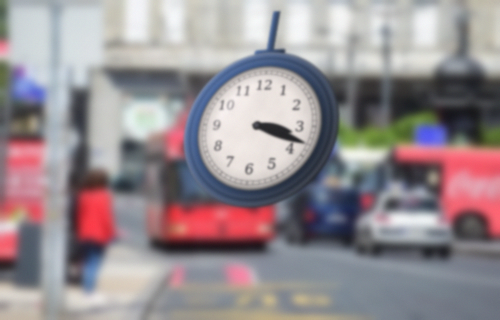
3:18
